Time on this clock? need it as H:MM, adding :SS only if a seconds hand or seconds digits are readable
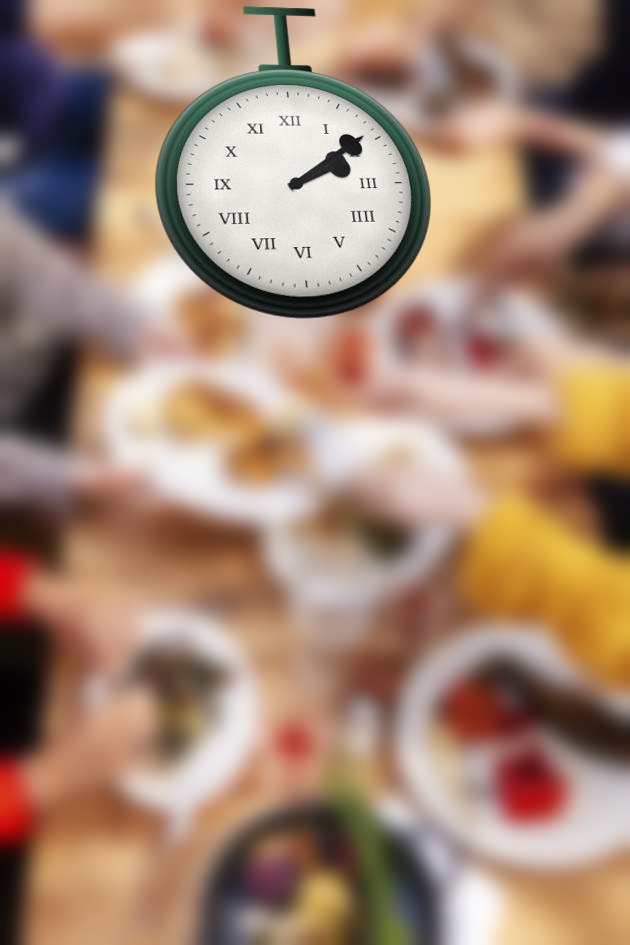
2:09
